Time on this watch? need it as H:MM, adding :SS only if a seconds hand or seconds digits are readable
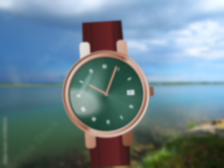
10:04
